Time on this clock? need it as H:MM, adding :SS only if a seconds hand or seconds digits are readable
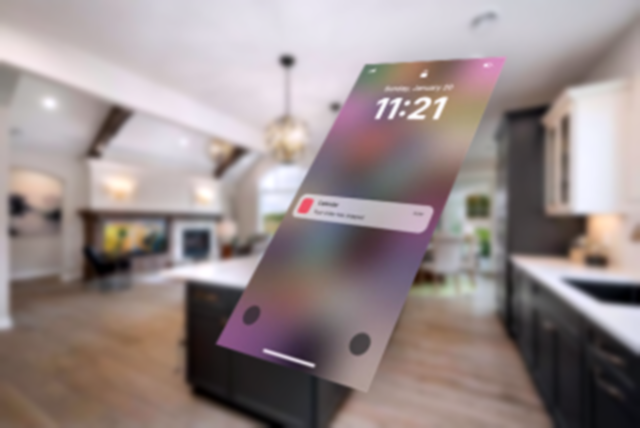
11:21
